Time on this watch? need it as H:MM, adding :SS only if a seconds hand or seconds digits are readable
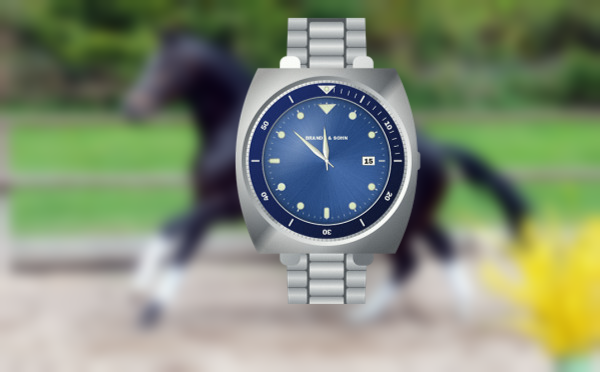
11:52
